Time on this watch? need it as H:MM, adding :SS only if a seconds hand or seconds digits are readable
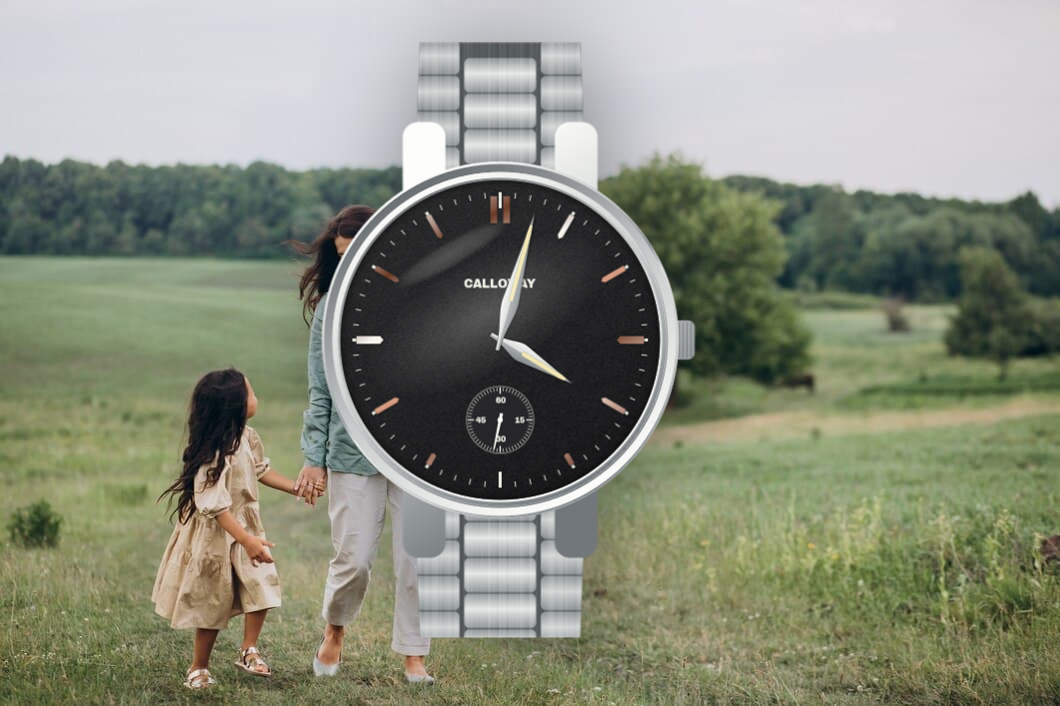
4:02:32
